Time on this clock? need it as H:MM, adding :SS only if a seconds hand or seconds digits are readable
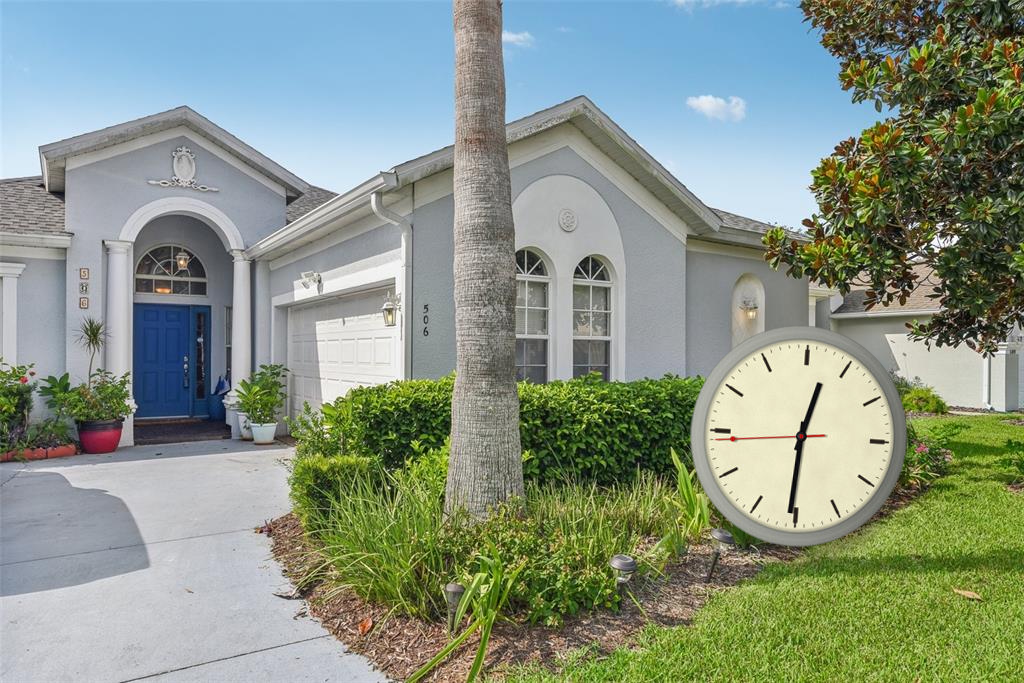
12:30:44
